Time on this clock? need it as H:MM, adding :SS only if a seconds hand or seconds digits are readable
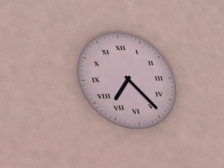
7:24
